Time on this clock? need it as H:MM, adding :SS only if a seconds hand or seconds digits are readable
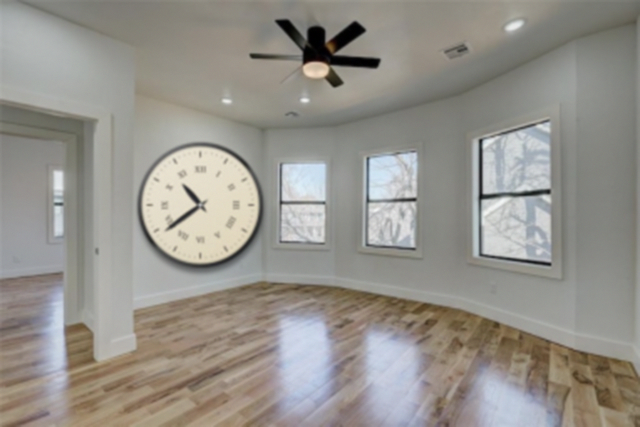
10:39
